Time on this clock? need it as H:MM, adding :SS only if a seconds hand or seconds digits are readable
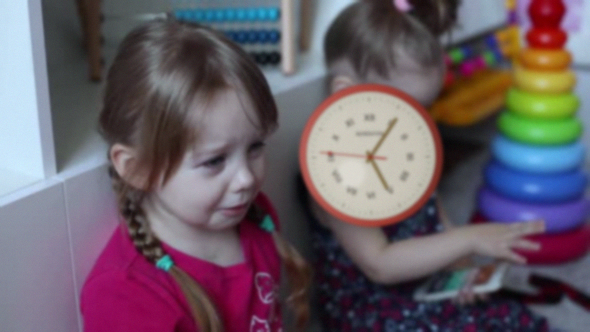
5:05:46
